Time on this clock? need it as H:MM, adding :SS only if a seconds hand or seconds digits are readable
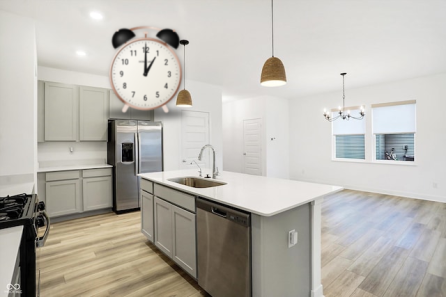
1:00
